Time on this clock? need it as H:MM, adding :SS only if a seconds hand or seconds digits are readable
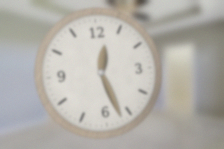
12:27
